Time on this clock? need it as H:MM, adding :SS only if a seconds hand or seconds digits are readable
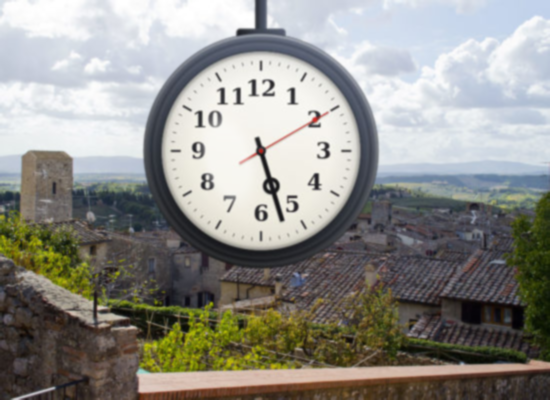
5:27:10
